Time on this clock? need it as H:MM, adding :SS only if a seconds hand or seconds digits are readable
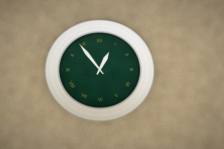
12:54
